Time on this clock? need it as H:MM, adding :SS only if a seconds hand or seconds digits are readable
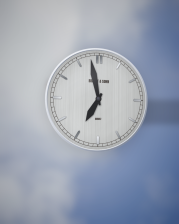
6:58
